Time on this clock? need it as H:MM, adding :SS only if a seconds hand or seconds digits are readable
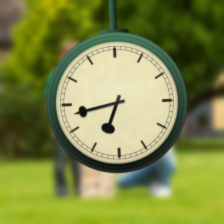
6:43
